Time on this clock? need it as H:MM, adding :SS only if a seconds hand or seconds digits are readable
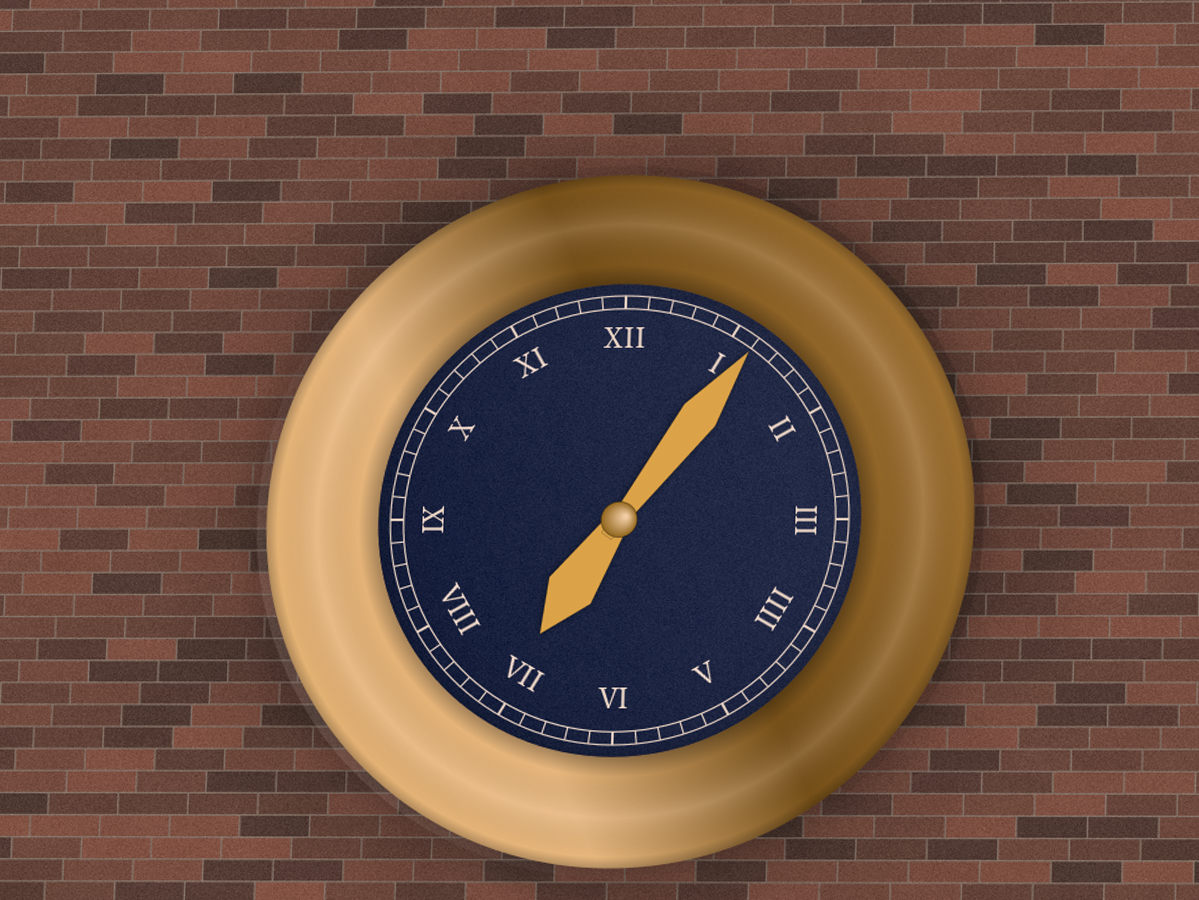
7:06
